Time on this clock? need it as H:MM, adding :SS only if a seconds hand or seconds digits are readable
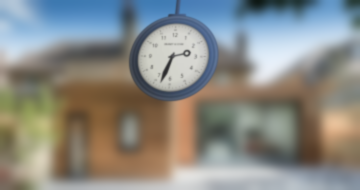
2:33
